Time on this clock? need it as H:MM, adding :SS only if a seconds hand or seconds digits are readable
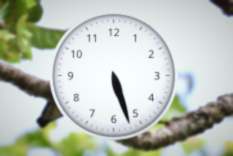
5:27
